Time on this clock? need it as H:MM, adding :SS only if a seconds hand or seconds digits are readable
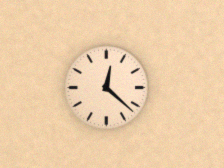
12:22
